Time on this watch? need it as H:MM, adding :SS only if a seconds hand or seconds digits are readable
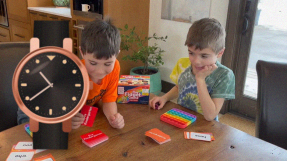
10:39
